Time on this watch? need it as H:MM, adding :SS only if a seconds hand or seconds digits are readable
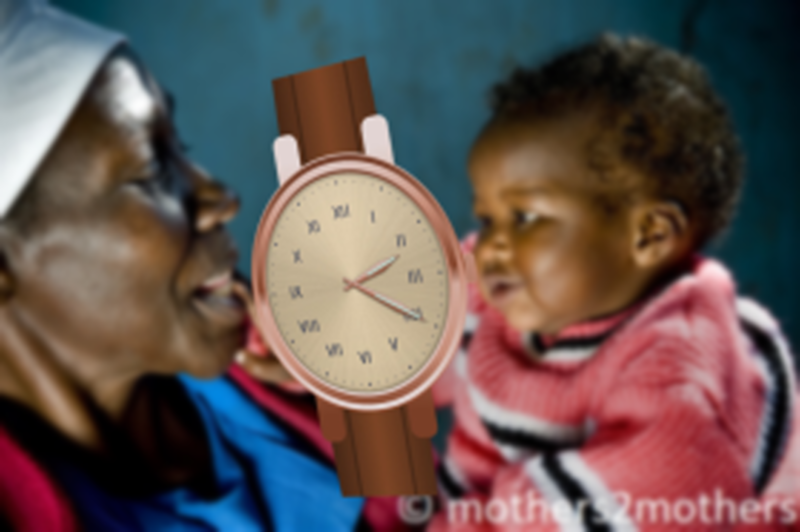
2:20
